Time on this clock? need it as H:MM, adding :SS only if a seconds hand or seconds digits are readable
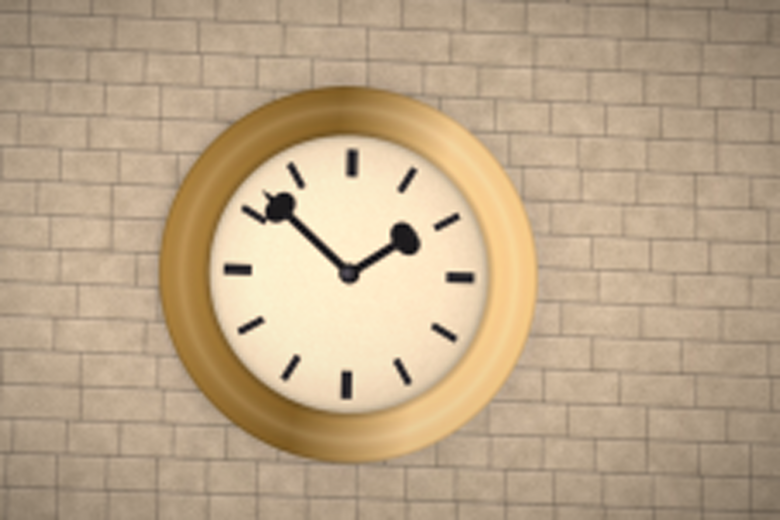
1:52
